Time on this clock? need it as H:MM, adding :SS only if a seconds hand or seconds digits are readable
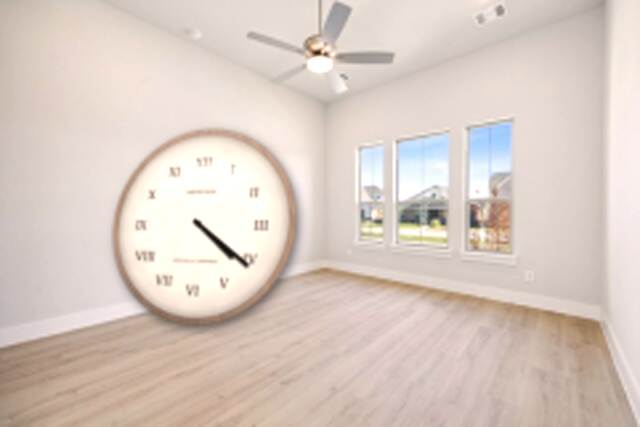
4:21
